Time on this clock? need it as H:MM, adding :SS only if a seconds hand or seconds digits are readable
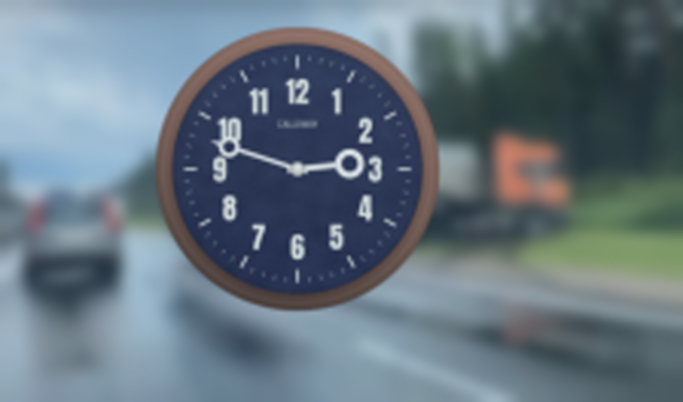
2:48
